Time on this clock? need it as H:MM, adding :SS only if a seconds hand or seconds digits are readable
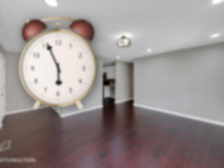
5:56
